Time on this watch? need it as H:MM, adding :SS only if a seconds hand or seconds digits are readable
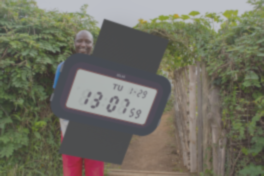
13:07:59
